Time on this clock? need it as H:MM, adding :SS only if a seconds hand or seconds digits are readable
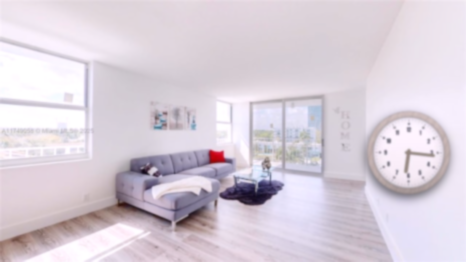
6:16
